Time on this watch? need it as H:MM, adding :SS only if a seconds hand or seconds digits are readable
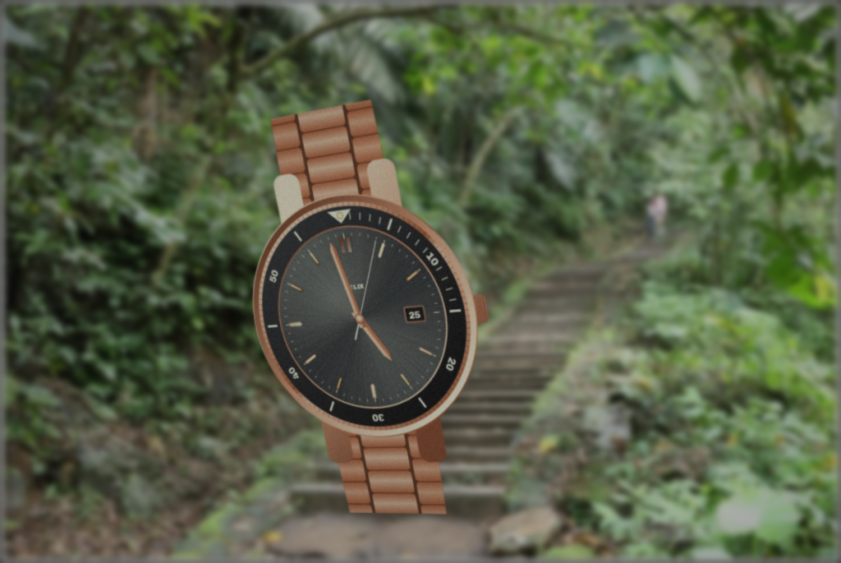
4:58:04
